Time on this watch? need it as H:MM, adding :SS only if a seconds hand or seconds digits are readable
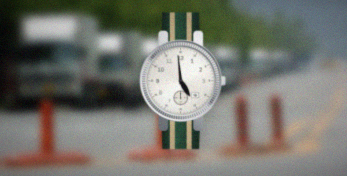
4:59
